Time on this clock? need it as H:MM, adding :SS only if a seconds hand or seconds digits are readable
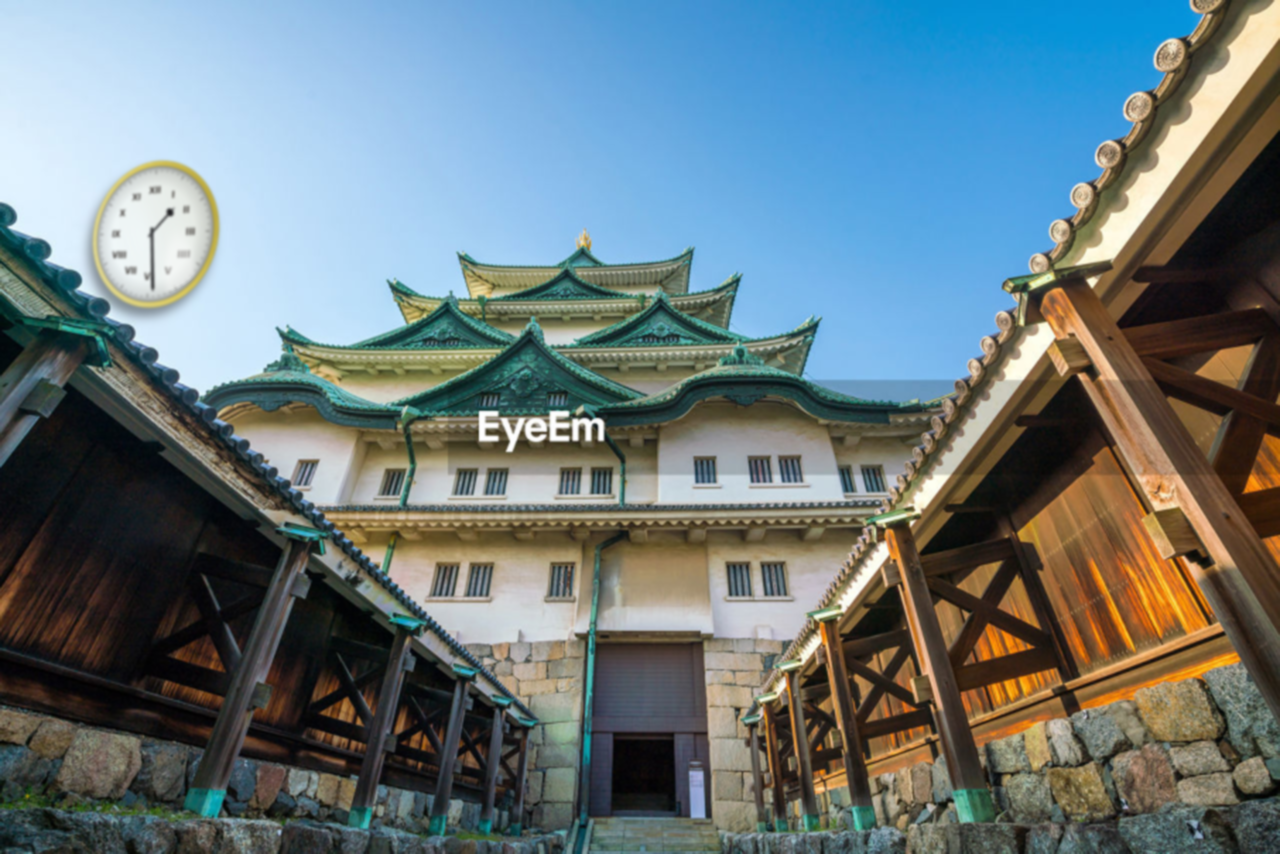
1:29
